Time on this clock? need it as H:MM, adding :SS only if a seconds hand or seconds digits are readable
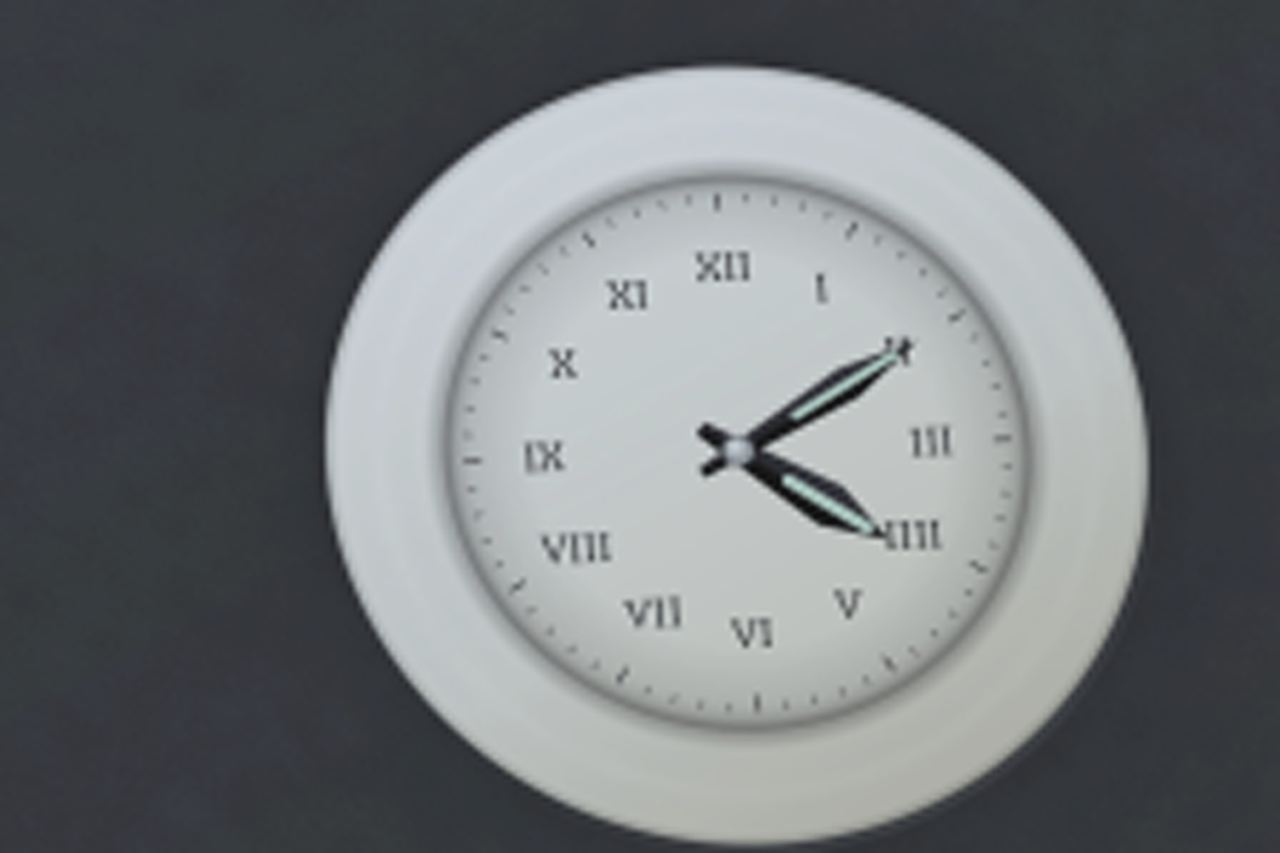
4:10
